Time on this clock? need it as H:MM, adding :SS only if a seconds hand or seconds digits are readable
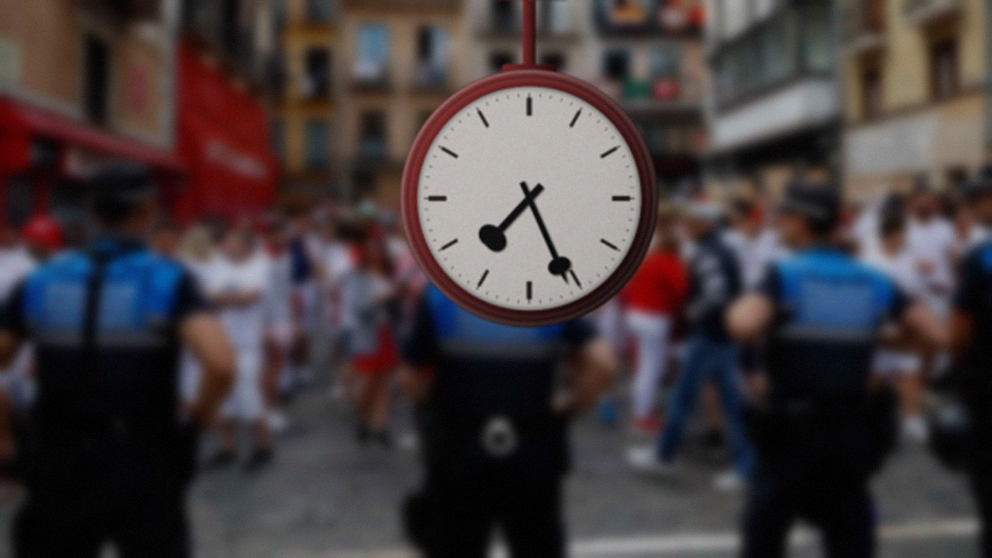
7:26
